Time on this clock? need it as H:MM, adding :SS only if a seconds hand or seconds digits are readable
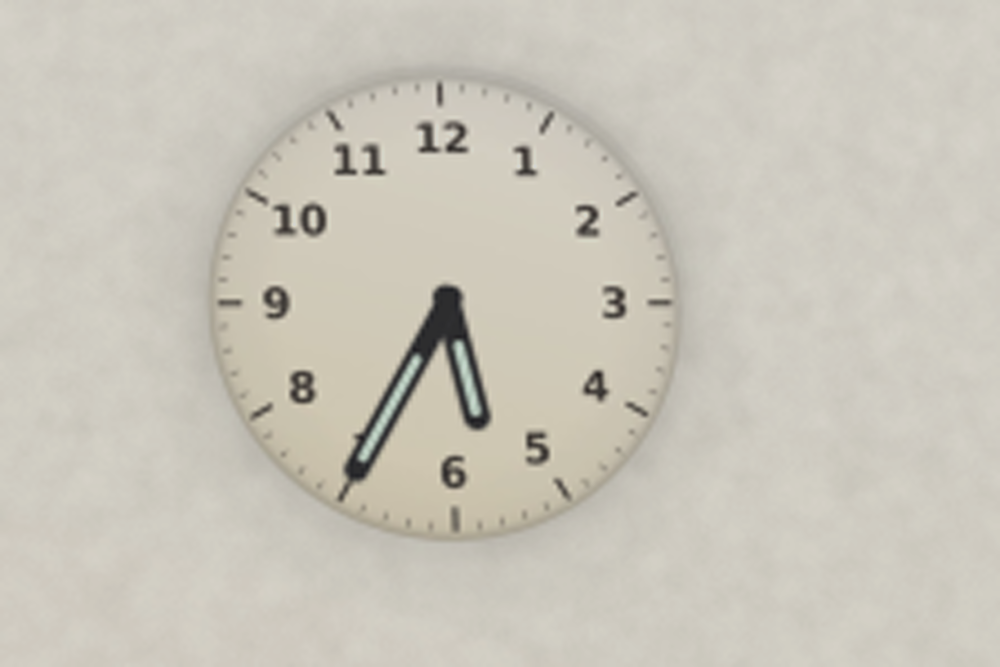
5:35
